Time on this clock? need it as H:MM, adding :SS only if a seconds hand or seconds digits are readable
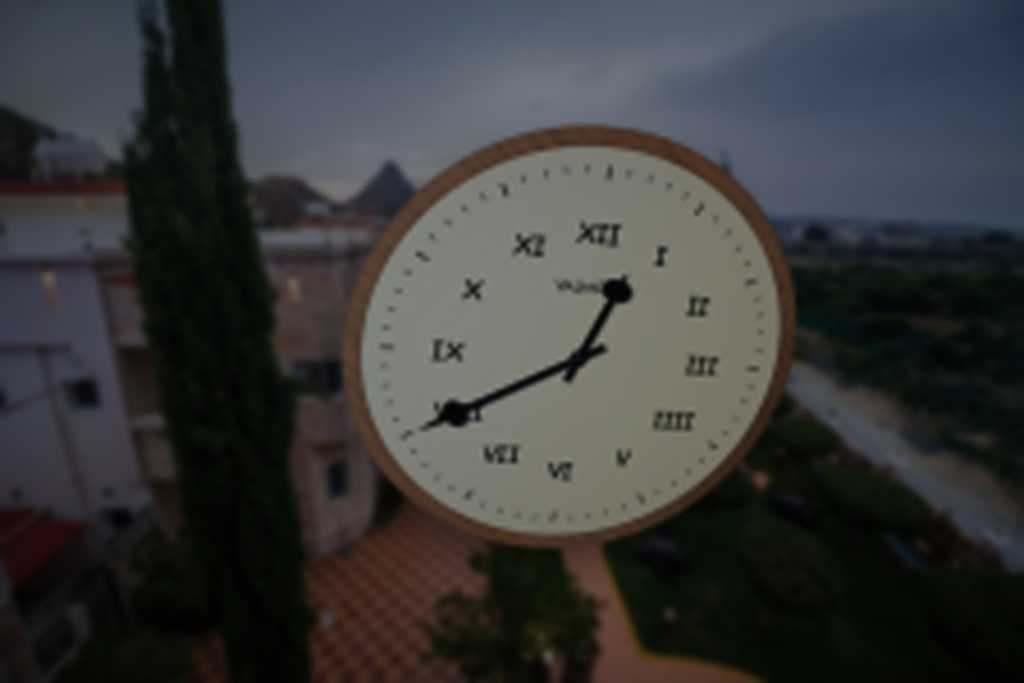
12:40
